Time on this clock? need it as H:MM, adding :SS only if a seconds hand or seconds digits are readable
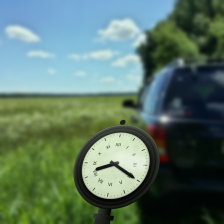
8:20
